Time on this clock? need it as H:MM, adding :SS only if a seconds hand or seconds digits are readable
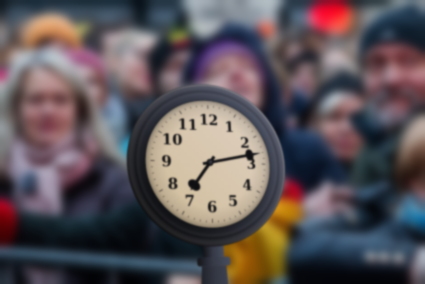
7:13
